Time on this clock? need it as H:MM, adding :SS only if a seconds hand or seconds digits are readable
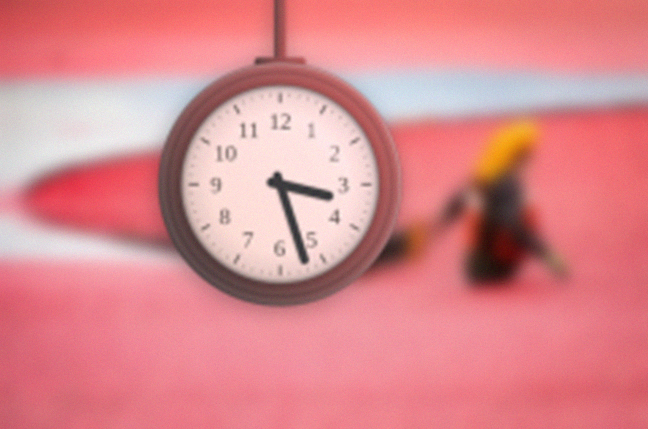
3:27
